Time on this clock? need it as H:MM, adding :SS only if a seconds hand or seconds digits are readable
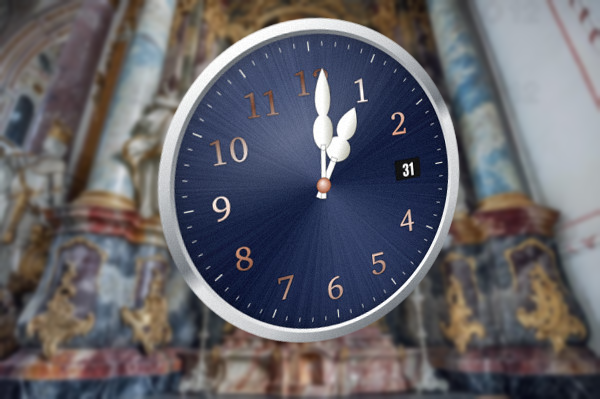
1:01
